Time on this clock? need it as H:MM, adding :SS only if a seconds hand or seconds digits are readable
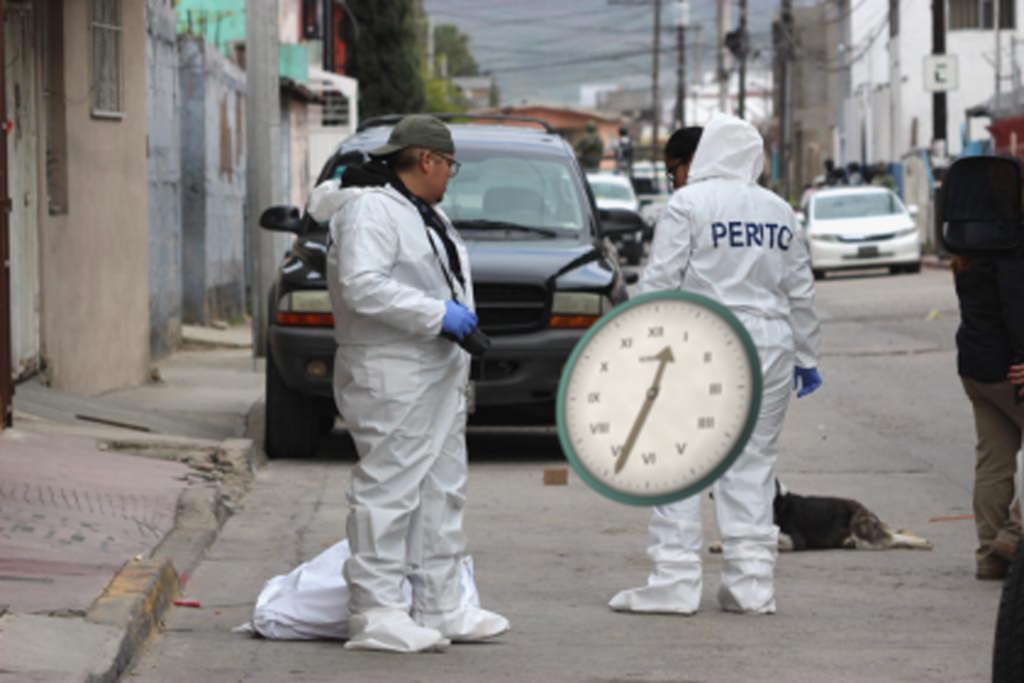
12:34
